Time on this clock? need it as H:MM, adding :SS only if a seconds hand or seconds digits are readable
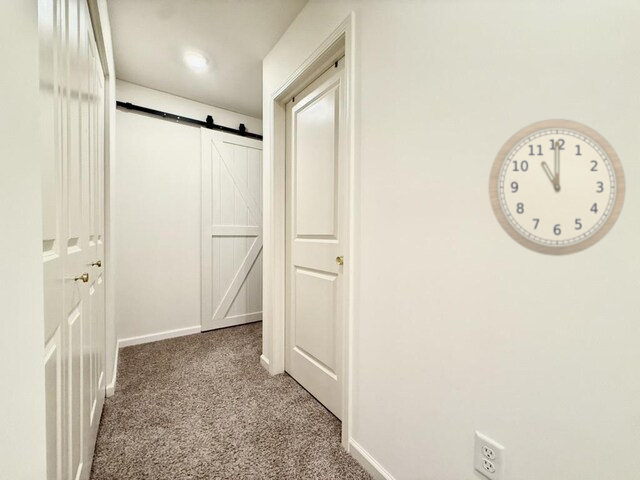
11:00
